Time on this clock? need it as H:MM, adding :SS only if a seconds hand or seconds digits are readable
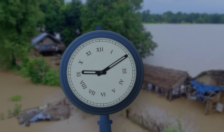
9:10
